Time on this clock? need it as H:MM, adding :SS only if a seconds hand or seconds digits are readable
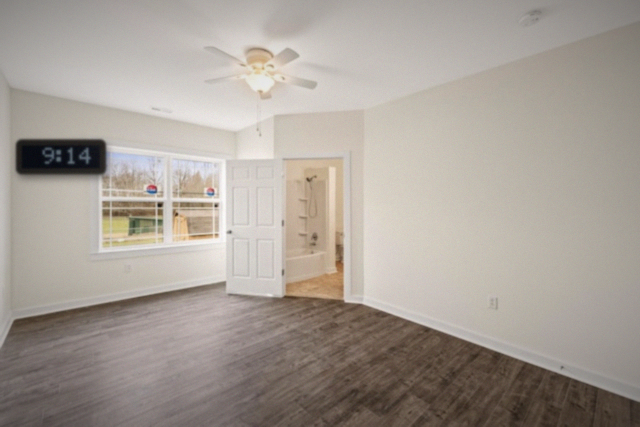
9:14
